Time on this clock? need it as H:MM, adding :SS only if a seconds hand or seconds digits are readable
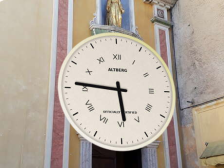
5:46
